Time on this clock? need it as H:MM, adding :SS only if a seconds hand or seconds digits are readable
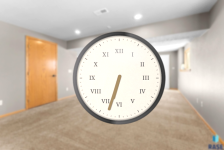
6:33
